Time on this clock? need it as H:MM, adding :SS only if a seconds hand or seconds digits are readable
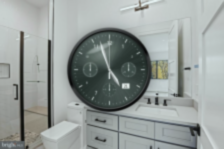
4:57
